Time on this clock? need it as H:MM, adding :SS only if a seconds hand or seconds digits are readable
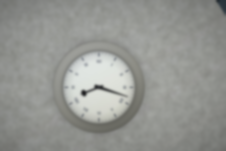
8:18
